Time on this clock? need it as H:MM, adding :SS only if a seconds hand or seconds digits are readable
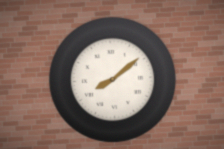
8:09
